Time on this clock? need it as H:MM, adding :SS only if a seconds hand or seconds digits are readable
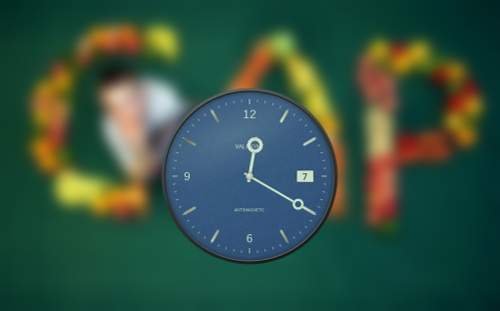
12:20
